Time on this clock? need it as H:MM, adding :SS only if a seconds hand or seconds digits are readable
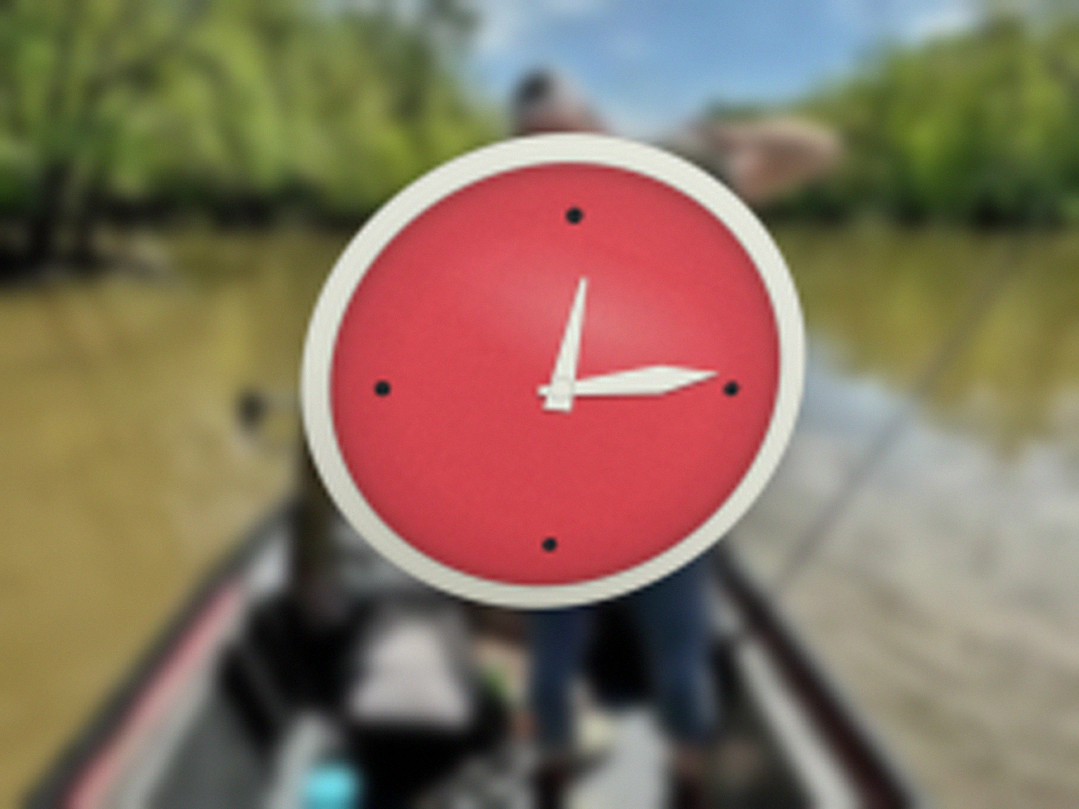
12:14
